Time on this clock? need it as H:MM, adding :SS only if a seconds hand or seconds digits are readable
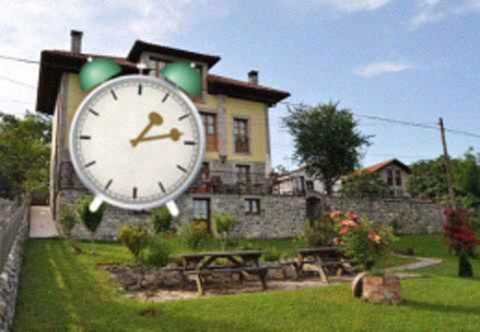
1:13
